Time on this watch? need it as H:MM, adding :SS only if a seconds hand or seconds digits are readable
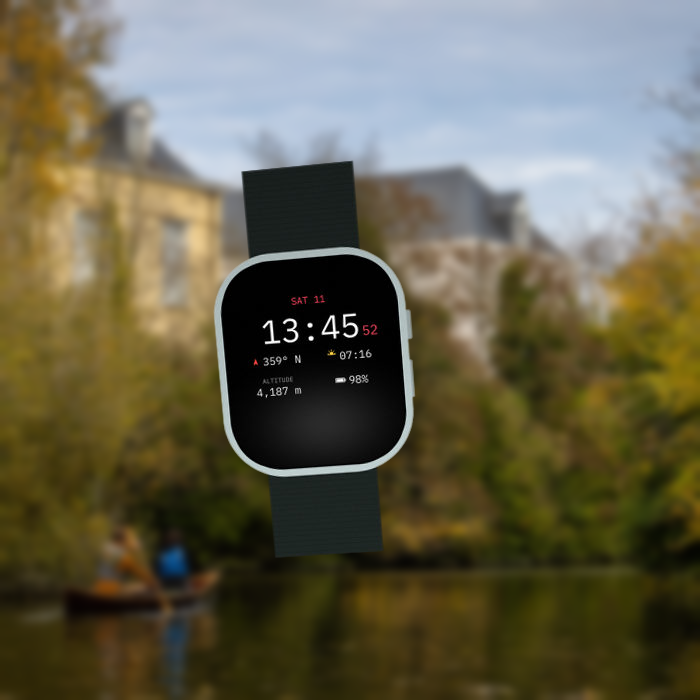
13:45:52
